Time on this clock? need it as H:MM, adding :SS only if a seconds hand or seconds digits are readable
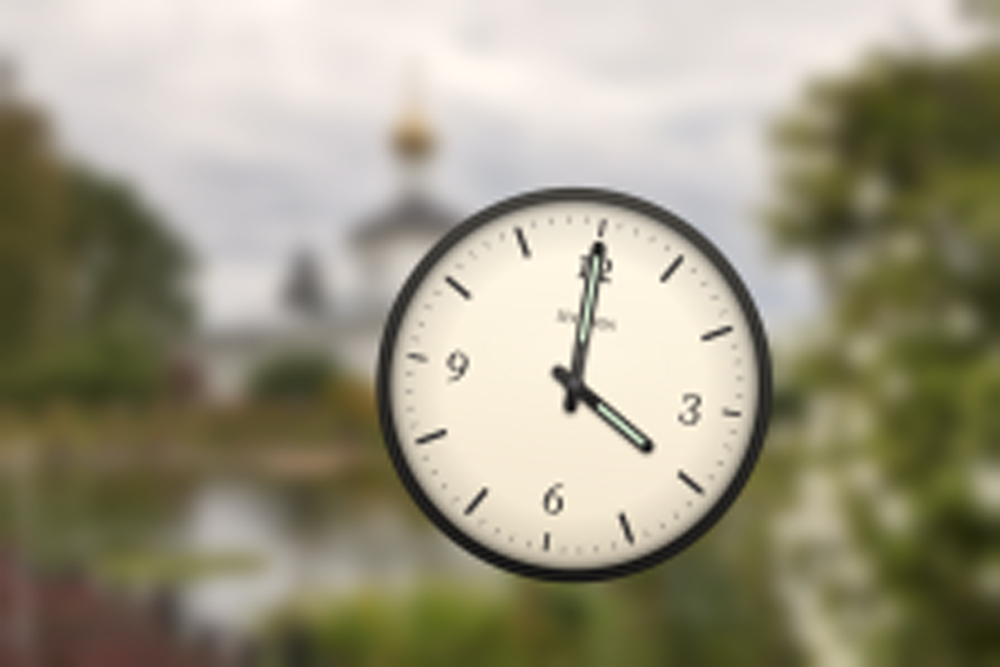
4:00
